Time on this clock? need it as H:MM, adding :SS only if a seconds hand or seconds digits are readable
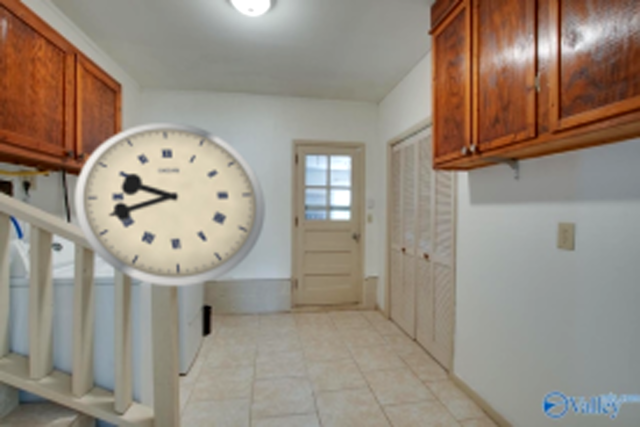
9:42
